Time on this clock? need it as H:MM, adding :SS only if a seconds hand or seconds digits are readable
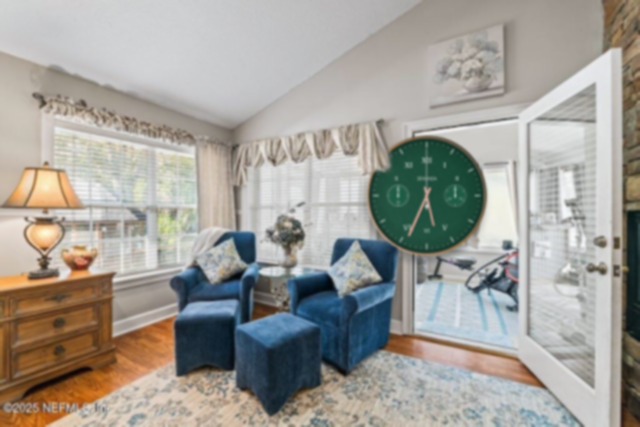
5:34
